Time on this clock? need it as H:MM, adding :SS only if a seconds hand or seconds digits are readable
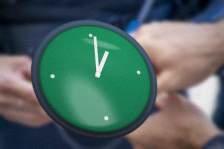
1:01
